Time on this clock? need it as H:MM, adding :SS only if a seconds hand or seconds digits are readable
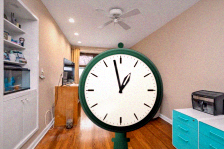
12:58
